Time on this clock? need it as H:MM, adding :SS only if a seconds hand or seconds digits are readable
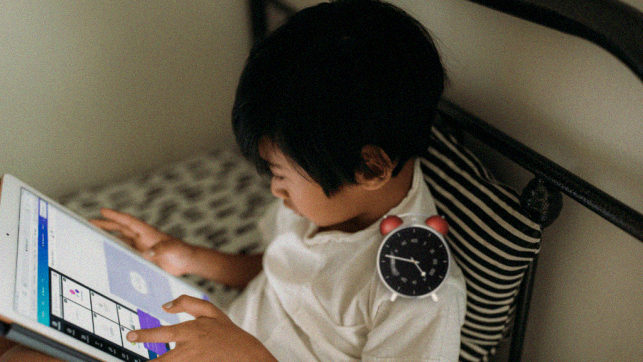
4:47
